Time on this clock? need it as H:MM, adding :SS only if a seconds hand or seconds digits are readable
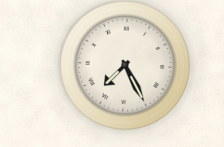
7:25
